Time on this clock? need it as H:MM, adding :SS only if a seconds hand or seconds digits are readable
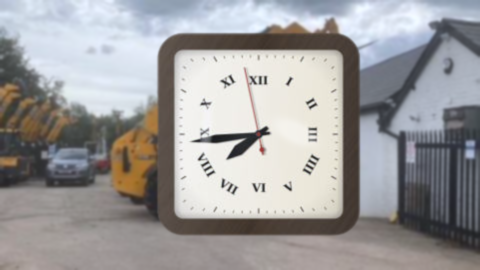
7:43:58
